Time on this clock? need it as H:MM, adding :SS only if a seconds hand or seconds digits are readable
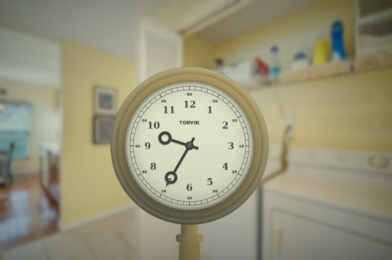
9:35
